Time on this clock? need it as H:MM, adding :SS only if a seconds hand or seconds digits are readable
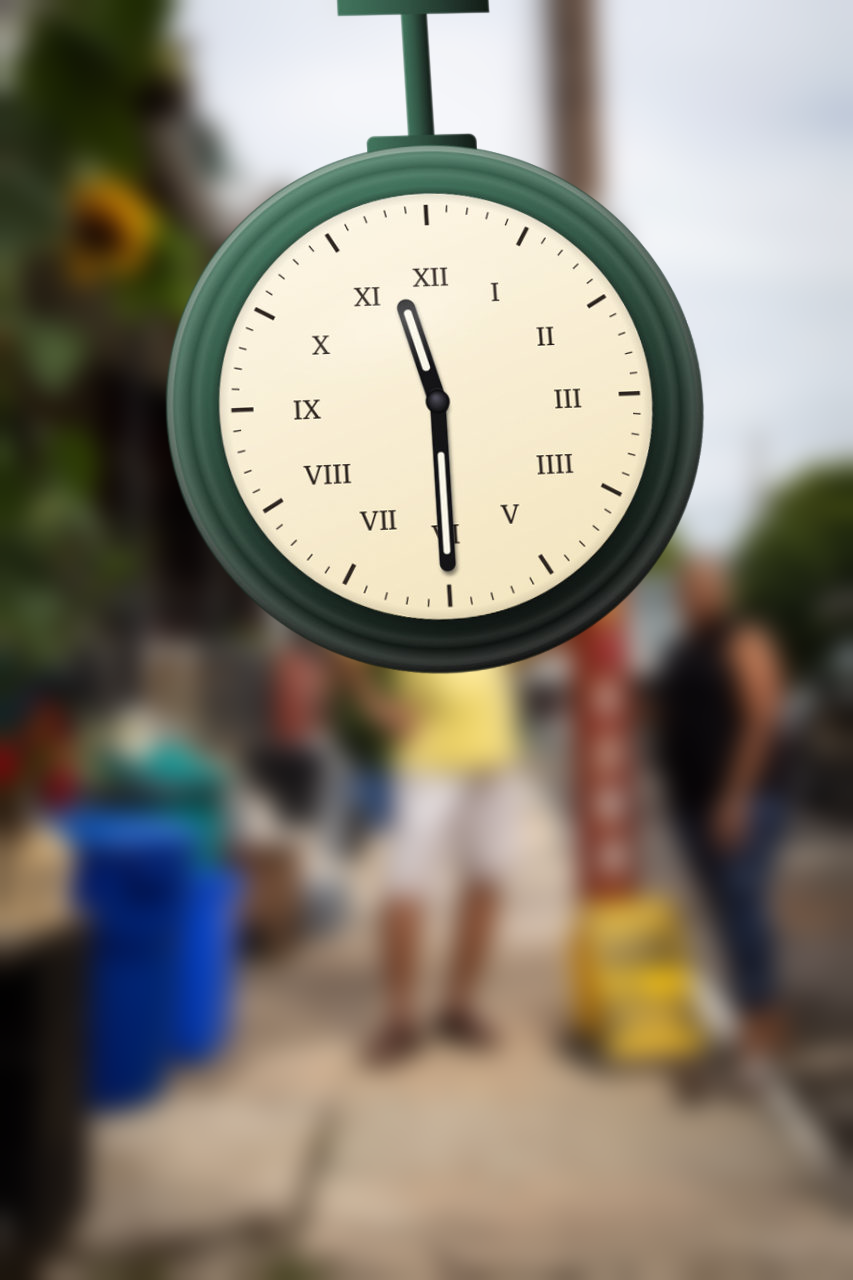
11:30
